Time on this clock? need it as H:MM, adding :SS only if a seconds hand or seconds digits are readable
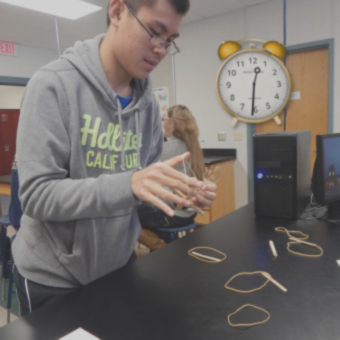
12:31
